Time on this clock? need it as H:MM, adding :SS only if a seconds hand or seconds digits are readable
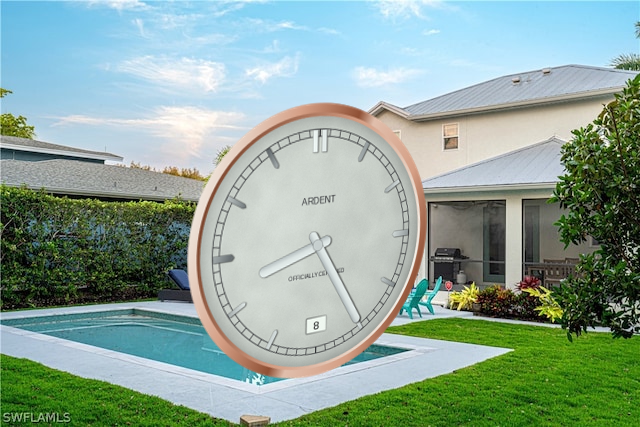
8:25
